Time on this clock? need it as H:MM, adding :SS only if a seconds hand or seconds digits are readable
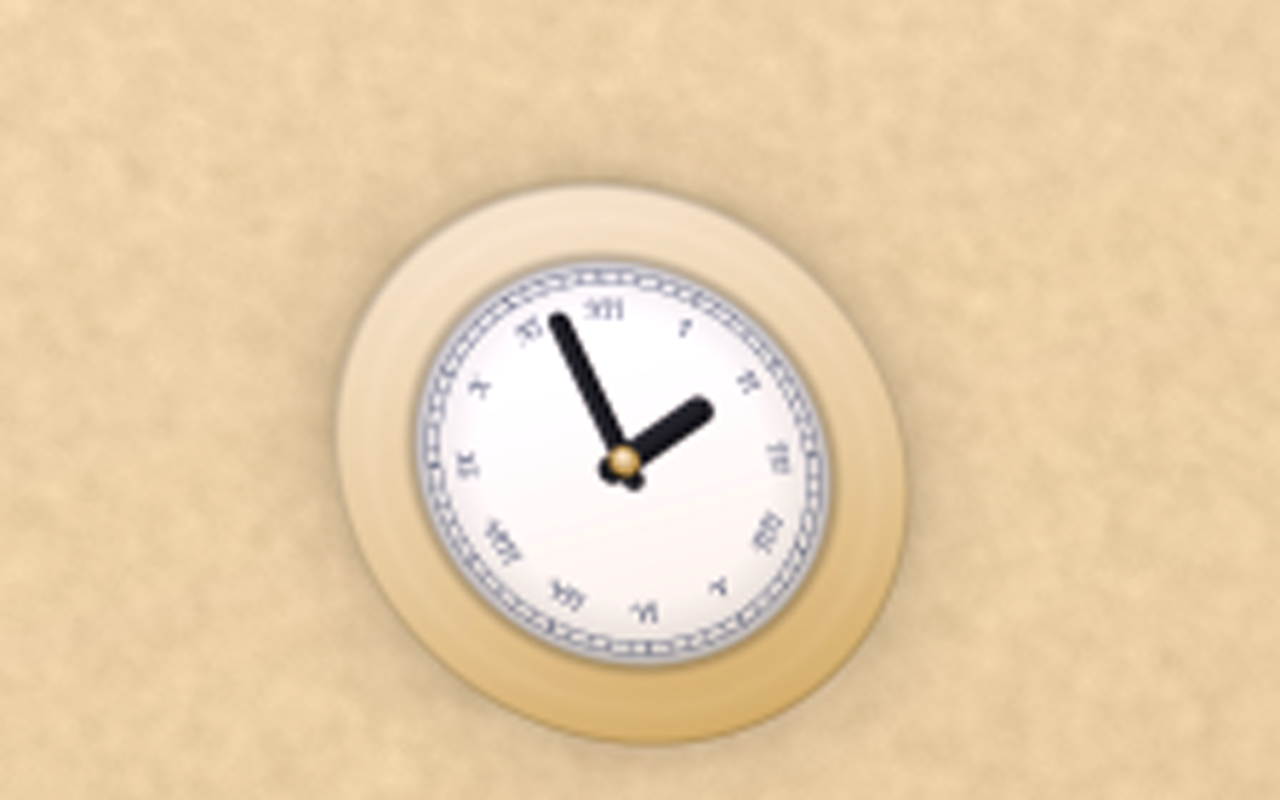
1:57
